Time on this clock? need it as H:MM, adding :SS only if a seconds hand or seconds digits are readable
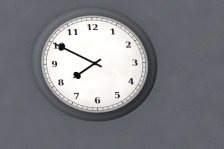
7:50
